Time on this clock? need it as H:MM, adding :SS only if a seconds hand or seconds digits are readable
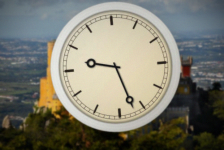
9:27
